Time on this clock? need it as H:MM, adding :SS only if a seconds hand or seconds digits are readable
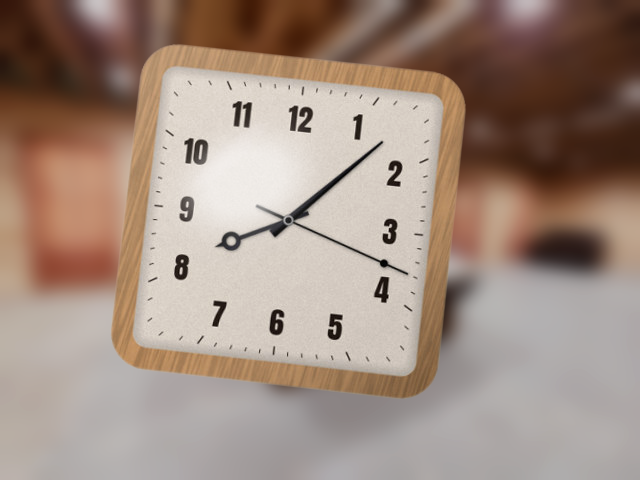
8:07:18
